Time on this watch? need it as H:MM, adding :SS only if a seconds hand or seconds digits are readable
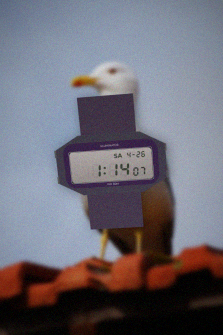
1:14:07
